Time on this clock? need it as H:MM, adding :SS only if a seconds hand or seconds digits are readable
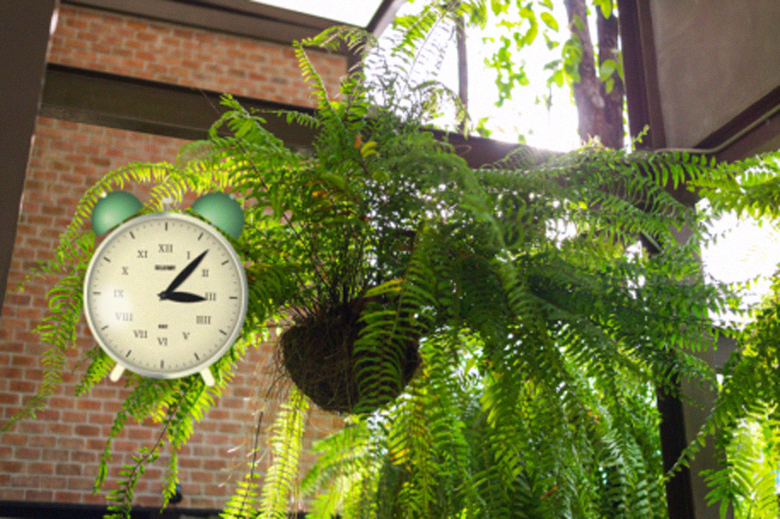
3:07
